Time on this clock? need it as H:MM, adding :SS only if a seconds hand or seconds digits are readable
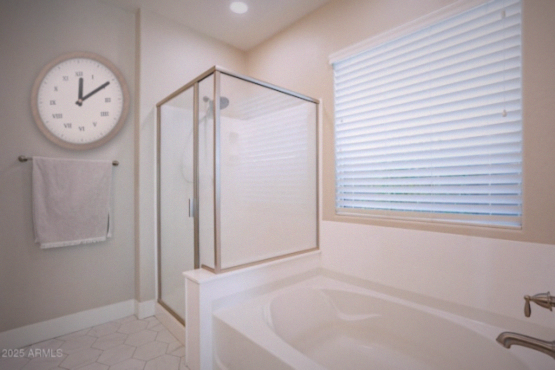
12:10
